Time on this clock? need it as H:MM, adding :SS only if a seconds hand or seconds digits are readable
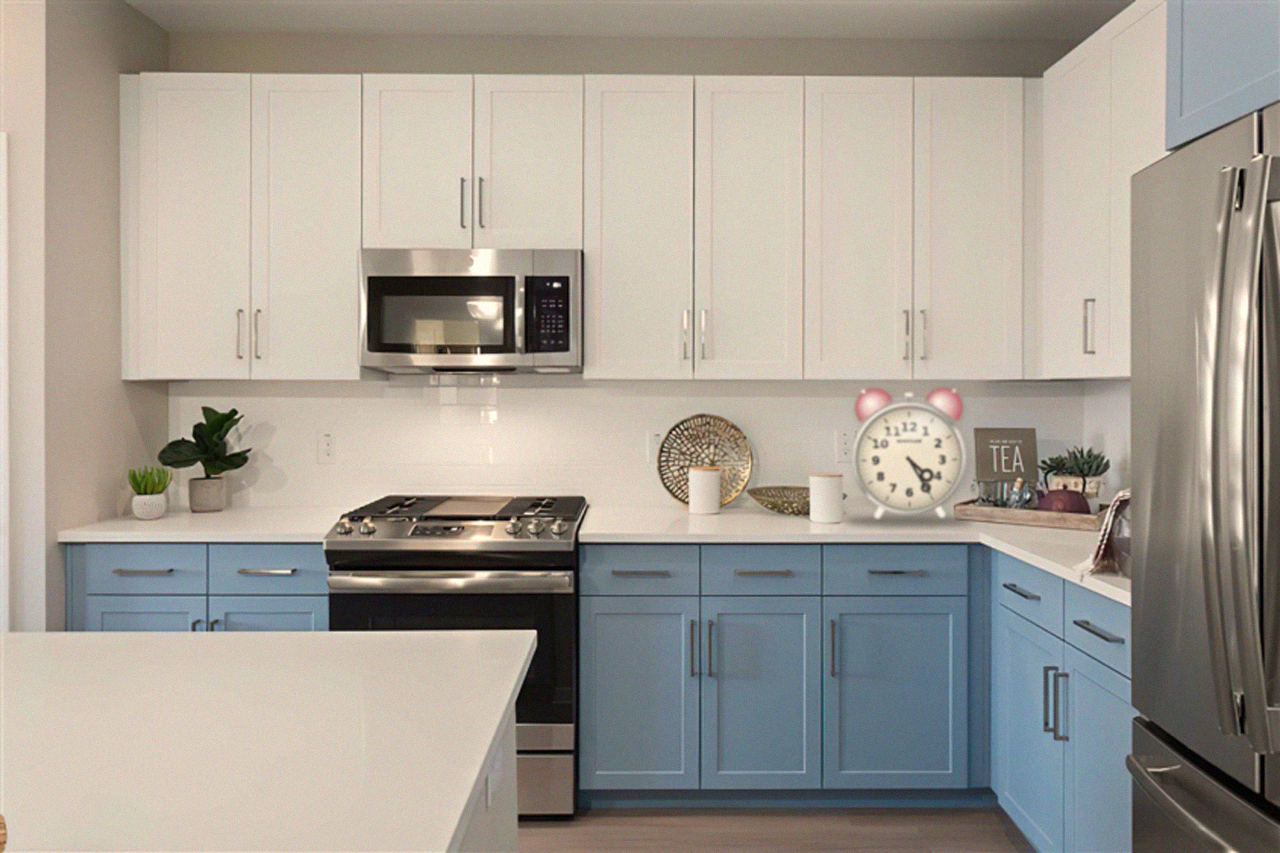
4:25
